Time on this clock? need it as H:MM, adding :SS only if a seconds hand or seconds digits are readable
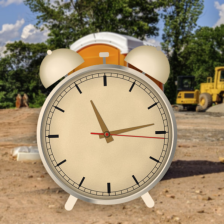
11:13:16
